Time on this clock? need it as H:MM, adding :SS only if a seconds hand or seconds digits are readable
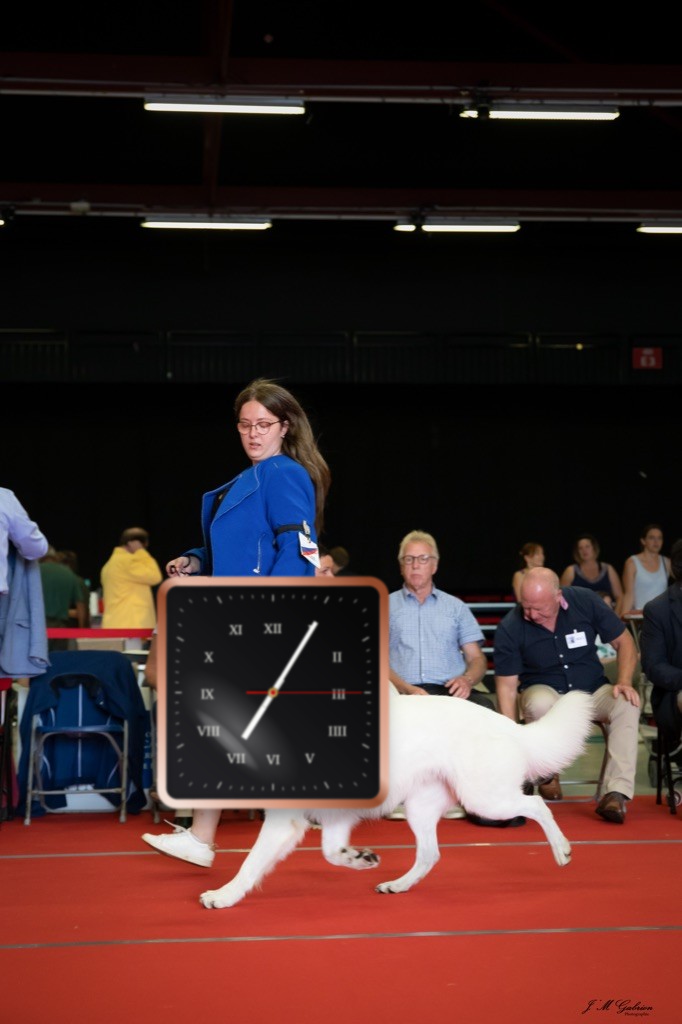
7:05:15
